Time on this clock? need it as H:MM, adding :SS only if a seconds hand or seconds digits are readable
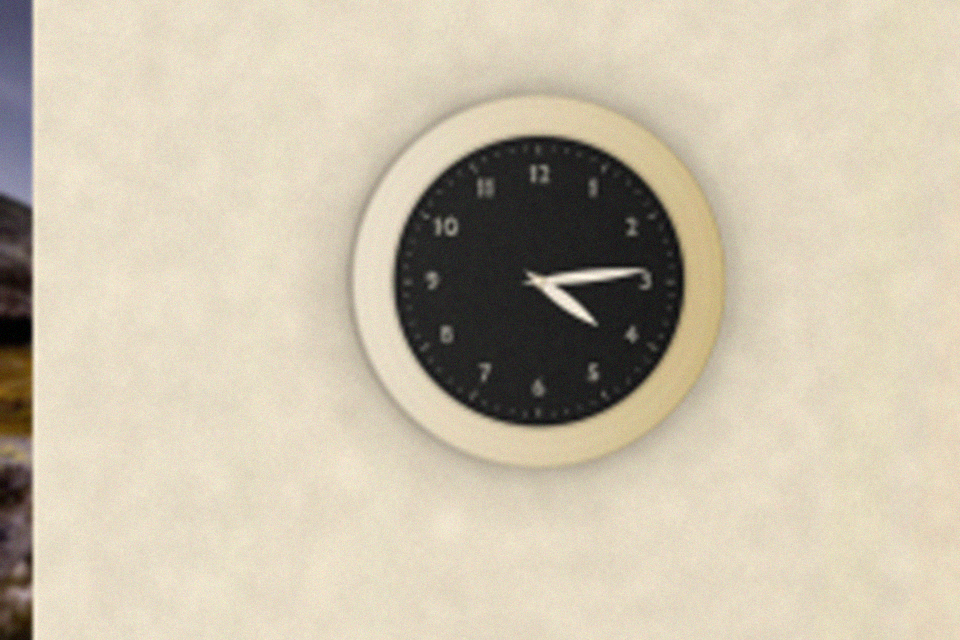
4:14
